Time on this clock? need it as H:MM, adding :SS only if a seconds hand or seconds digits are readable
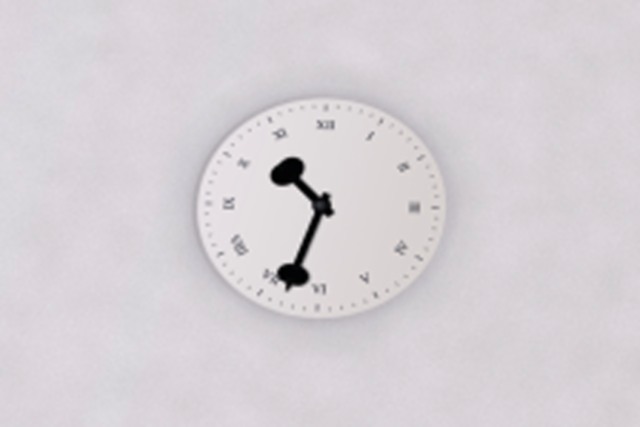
10:33
